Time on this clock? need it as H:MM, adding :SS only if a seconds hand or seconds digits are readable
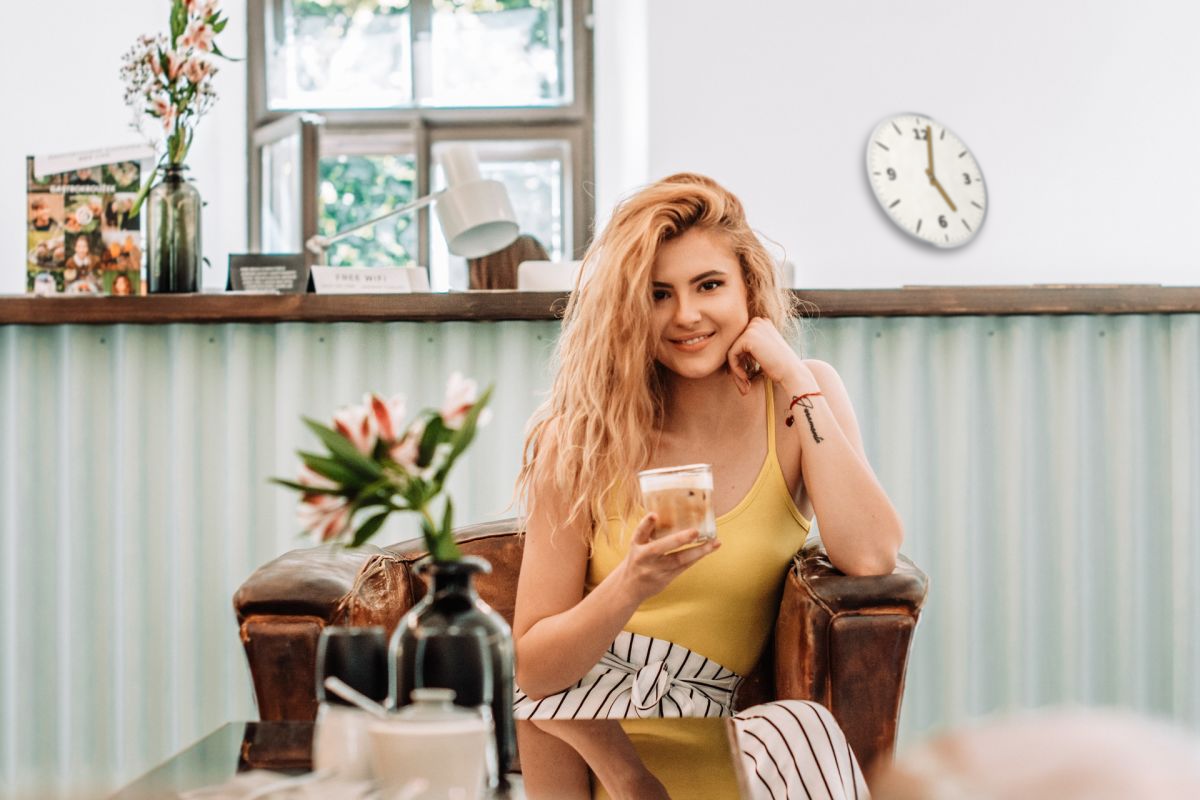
5:02
